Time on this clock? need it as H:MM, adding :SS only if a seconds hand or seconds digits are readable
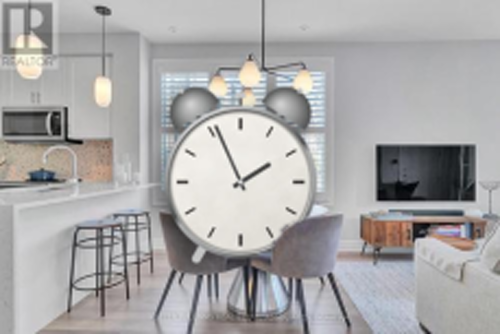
1:56
